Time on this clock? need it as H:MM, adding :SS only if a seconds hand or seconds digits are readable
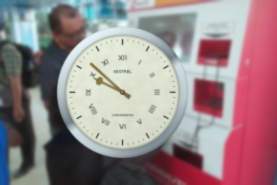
9:52
